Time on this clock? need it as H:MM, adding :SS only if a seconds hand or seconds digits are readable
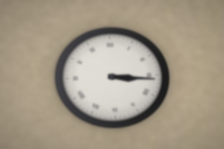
3:16
